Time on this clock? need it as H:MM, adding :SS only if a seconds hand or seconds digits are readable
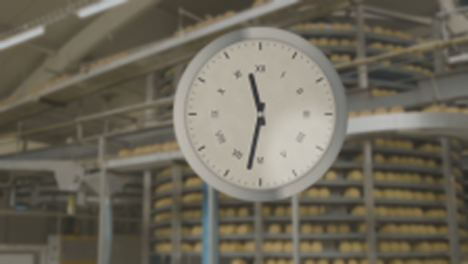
11:32
